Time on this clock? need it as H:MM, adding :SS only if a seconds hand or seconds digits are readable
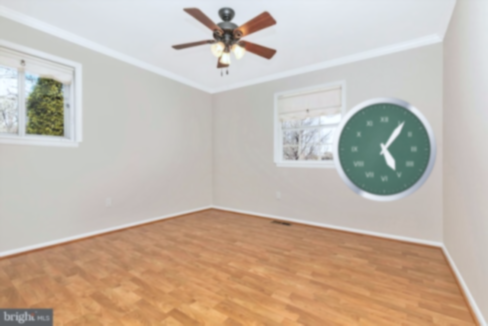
5:06
